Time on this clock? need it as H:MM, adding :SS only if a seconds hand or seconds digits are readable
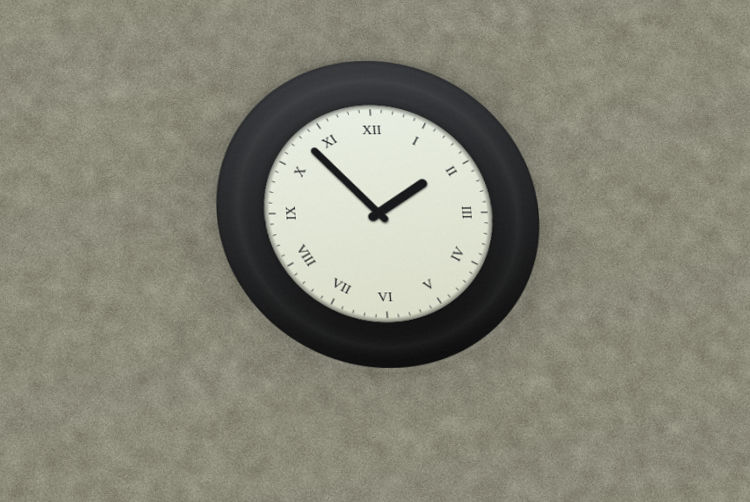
1:53
